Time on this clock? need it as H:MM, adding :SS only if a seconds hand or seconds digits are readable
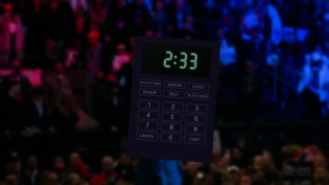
2:33
